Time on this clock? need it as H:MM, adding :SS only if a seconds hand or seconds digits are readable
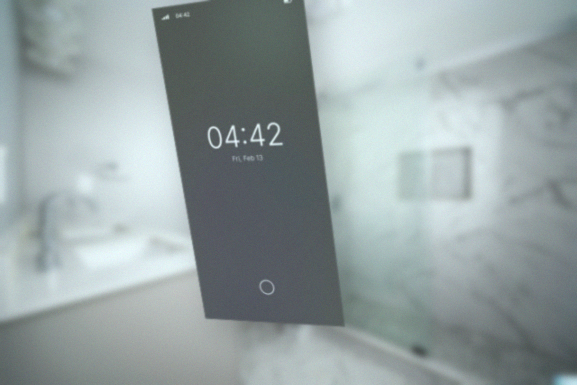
4:42
